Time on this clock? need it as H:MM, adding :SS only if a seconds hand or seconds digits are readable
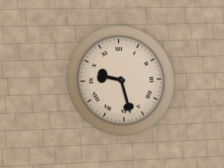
9:28
